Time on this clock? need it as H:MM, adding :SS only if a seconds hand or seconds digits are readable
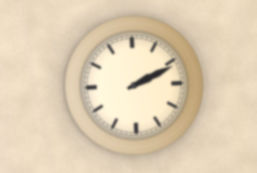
2:11
